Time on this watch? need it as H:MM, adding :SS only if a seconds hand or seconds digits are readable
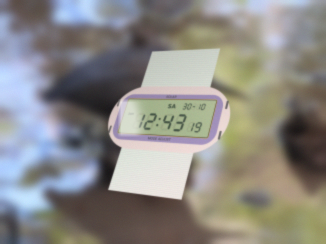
12:43:19
